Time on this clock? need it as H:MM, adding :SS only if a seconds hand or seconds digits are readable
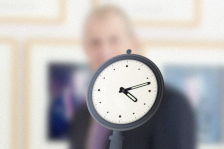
4:12
